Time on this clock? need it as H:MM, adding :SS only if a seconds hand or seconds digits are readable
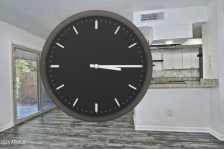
3:15
